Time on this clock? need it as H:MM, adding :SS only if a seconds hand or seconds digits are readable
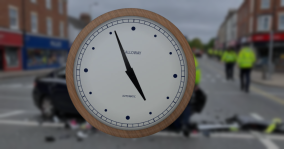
4:56
